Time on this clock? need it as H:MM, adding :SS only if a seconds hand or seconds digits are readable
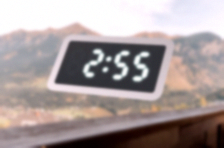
2:55
